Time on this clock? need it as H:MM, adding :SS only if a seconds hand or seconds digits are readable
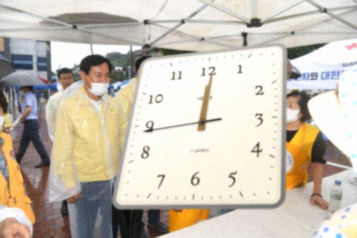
12:00:44
